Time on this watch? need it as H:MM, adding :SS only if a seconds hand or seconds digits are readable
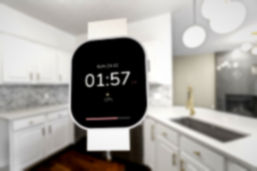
1:57
